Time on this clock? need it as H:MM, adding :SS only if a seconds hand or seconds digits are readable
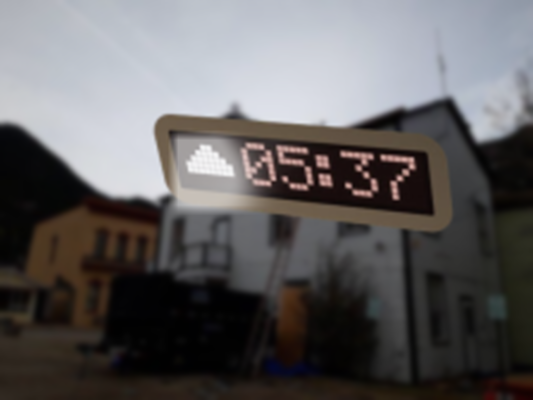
5:37
